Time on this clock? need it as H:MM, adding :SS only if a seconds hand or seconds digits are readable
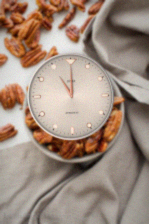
11:00
